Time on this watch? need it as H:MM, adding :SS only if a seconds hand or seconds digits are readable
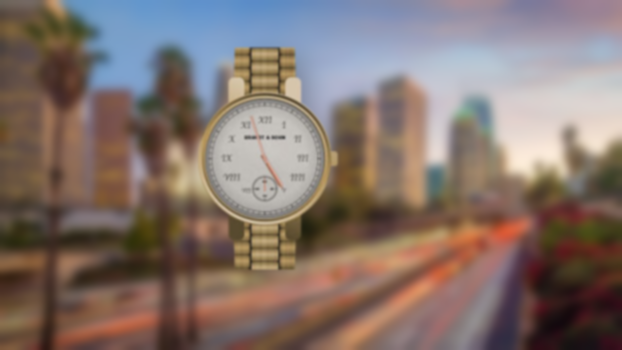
4:57
